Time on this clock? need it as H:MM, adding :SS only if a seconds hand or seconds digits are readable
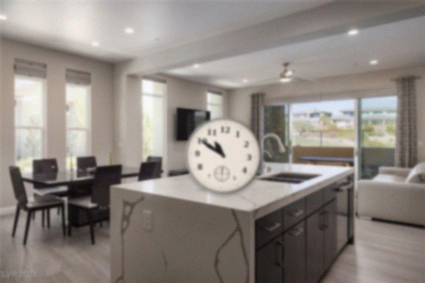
10:50
